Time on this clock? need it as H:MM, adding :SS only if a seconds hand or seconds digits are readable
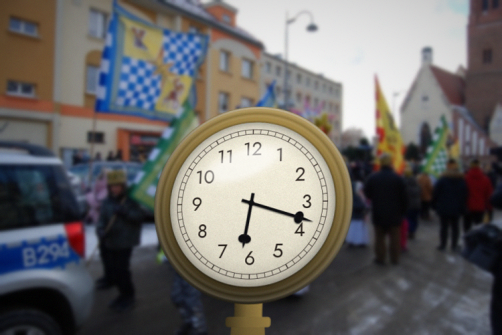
6:18
